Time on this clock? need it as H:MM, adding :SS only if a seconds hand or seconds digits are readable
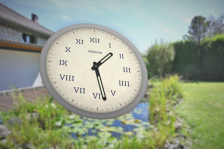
1:28
